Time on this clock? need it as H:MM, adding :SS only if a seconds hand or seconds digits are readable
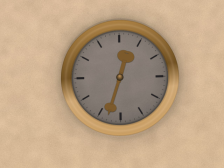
12:33
